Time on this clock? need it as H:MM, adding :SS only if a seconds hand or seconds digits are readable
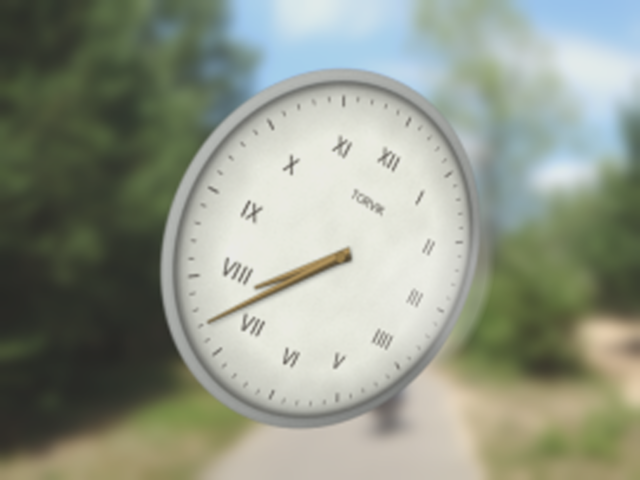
7:37
